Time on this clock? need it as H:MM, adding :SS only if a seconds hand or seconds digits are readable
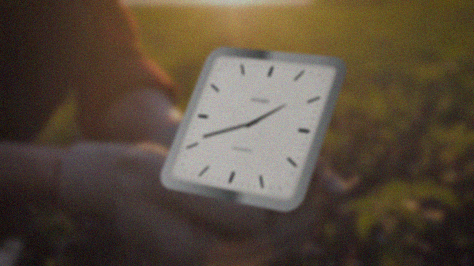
1:41
